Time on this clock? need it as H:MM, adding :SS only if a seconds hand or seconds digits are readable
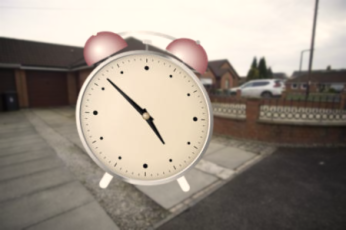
4:52
